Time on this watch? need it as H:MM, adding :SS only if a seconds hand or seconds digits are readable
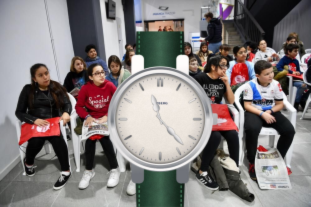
11:23
